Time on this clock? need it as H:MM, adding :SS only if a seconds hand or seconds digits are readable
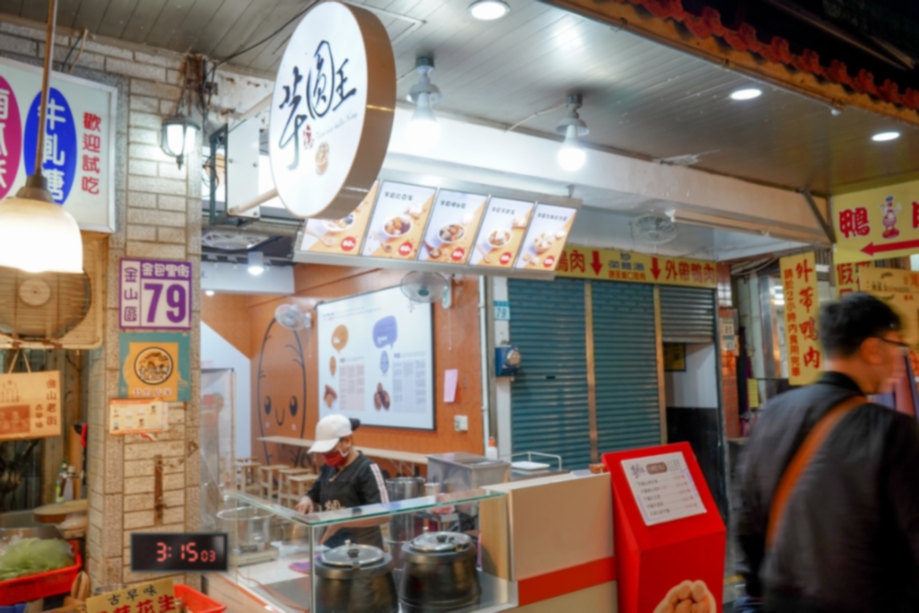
3:15
